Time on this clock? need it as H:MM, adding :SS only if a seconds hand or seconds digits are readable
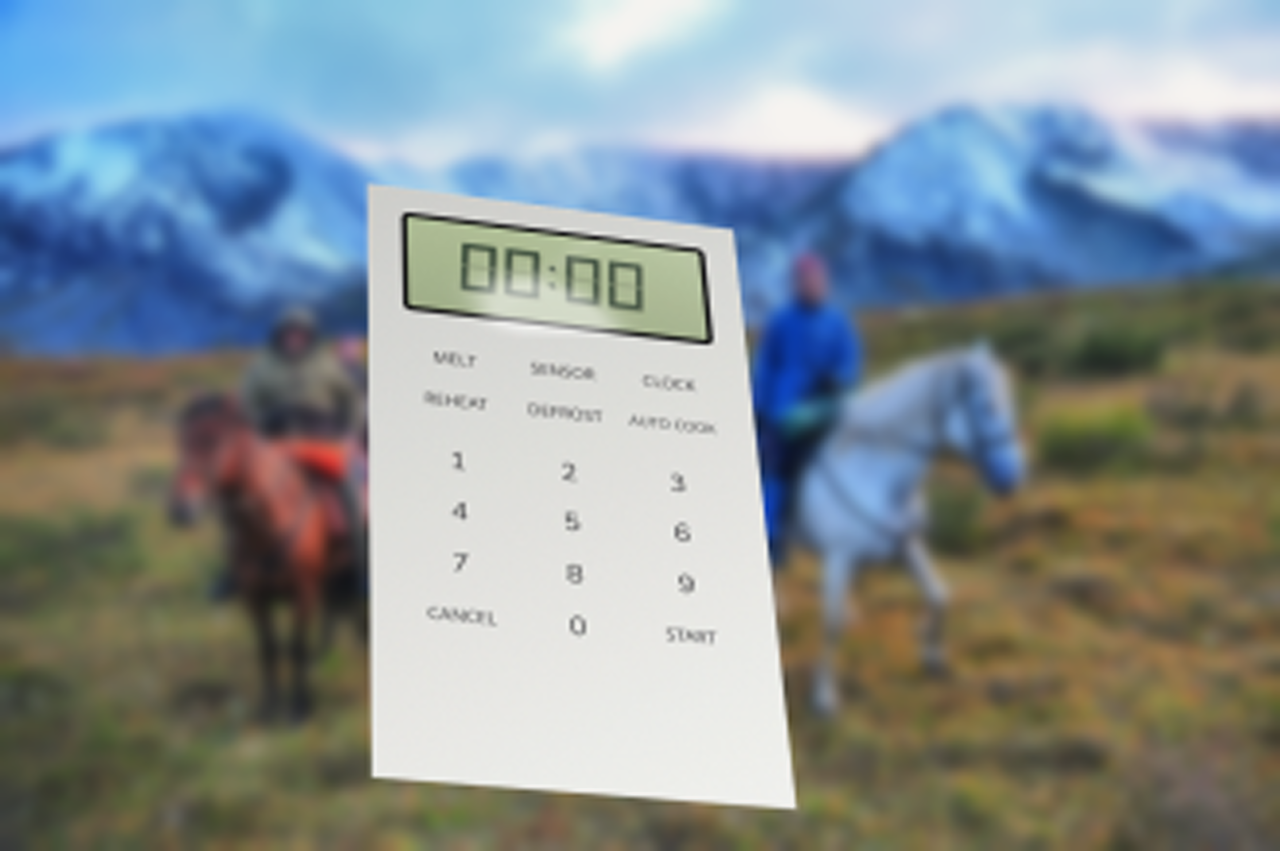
0:00
